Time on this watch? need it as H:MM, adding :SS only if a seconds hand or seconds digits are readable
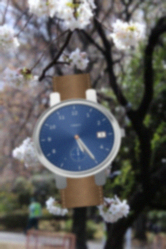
5:25
